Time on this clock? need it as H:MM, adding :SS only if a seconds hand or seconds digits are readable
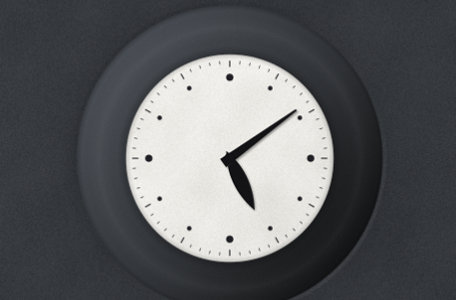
5:09
